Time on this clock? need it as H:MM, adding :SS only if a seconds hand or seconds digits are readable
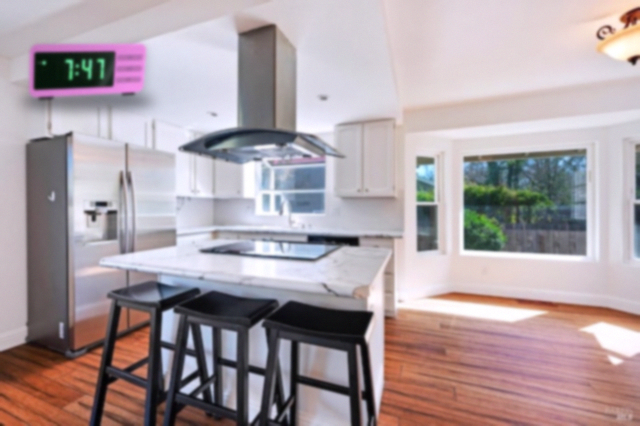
7:47
